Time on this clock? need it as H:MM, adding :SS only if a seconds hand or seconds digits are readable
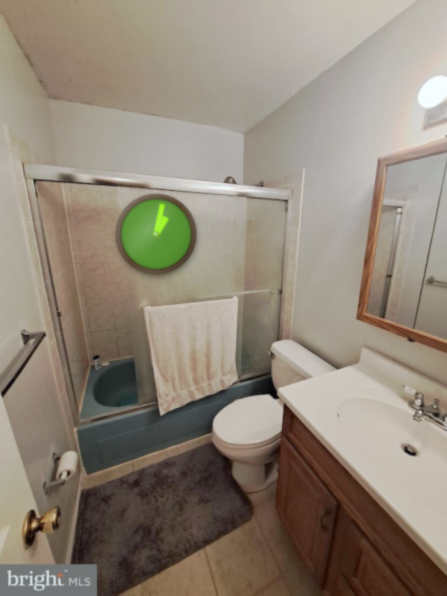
1:02
